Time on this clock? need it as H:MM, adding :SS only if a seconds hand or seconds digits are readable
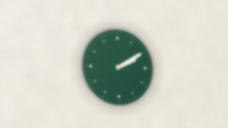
2:10
